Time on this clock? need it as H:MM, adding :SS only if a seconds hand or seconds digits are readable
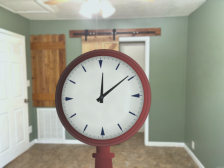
12:09
